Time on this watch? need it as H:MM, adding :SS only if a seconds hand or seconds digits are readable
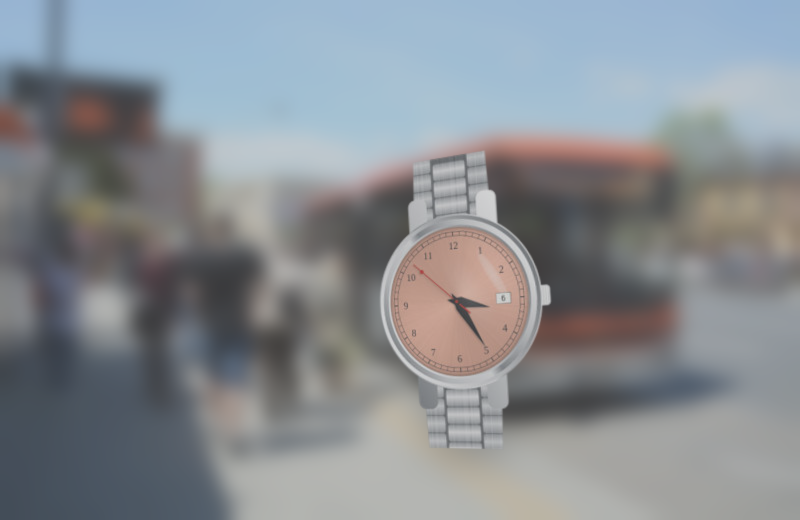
3:24:52
